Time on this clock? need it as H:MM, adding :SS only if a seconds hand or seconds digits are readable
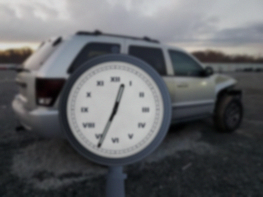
12:34
